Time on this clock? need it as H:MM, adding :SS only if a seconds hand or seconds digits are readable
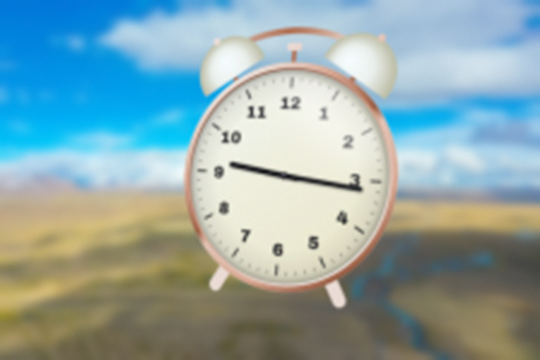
9:16
